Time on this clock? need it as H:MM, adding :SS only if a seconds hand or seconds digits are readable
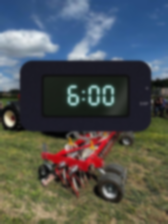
6:00
